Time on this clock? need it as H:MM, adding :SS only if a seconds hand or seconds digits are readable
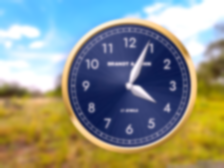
4:04
